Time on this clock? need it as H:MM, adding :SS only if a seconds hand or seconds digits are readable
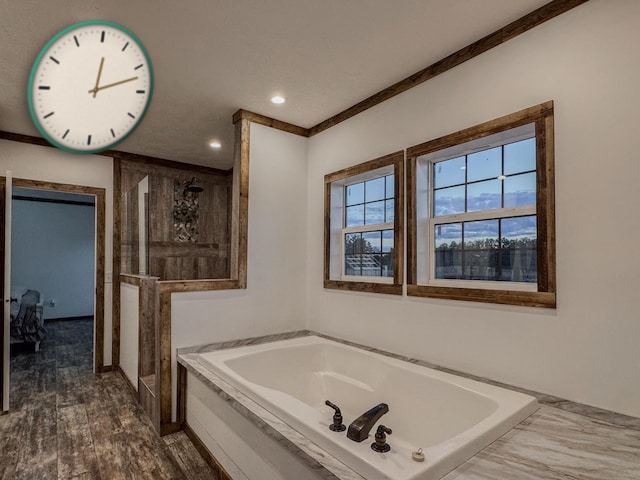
12:12
